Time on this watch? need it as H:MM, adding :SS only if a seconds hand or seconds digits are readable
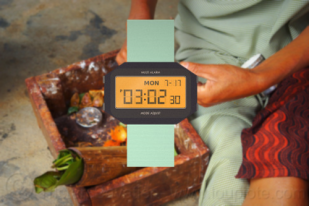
3:02:30
